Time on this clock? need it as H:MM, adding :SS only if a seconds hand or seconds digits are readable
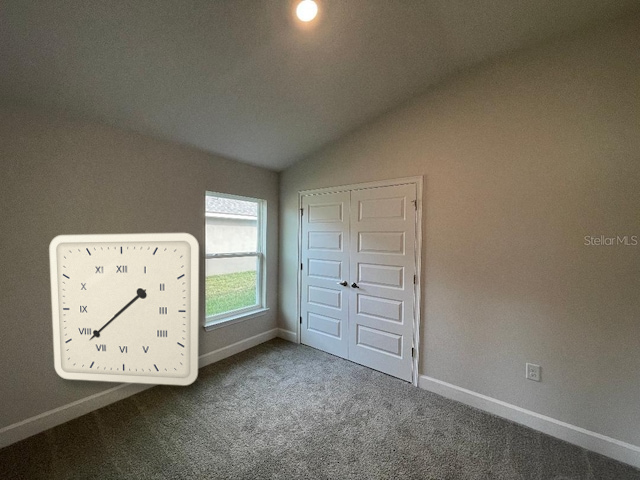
1:38
